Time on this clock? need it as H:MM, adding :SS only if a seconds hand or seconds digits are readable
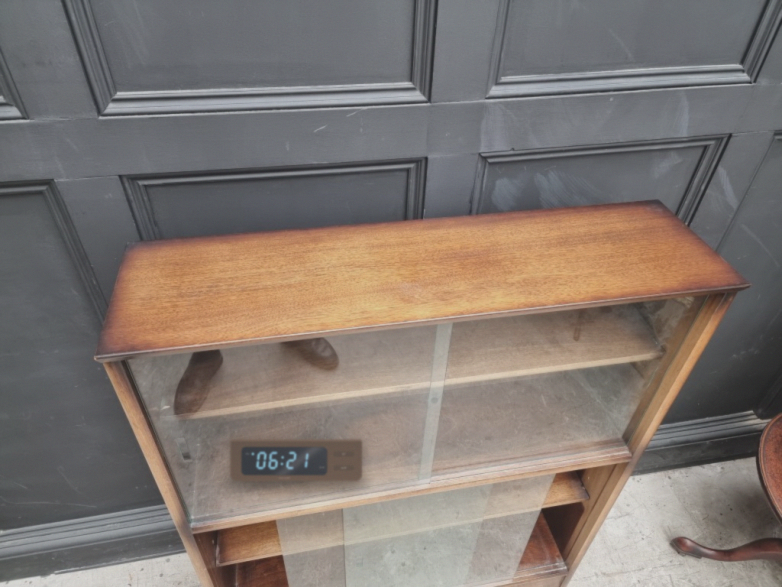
6:21
